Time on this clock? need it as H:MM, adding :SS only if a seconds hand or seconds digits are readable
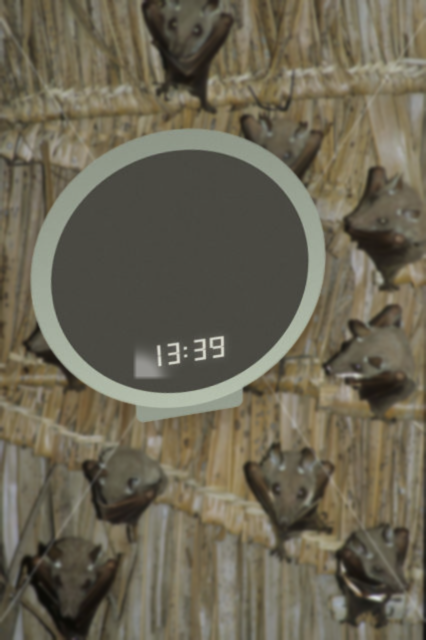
13:39
